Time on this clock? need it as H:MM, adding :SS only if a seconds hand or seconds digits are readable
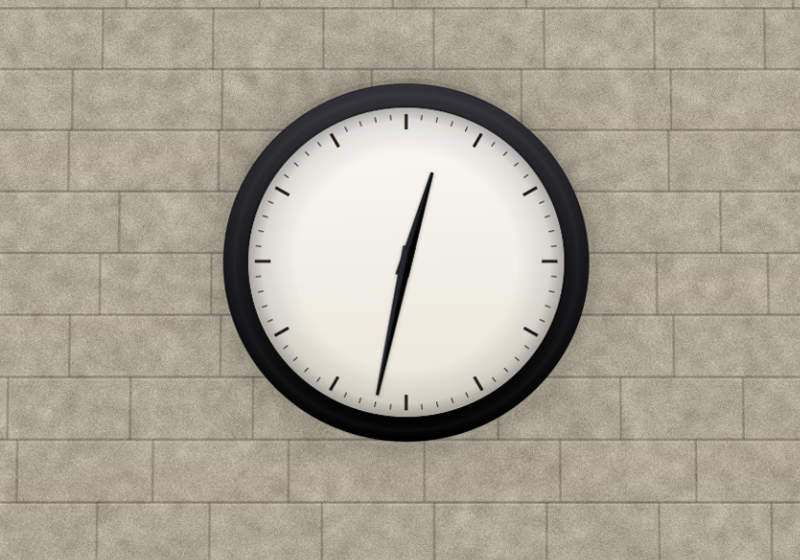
12:32
